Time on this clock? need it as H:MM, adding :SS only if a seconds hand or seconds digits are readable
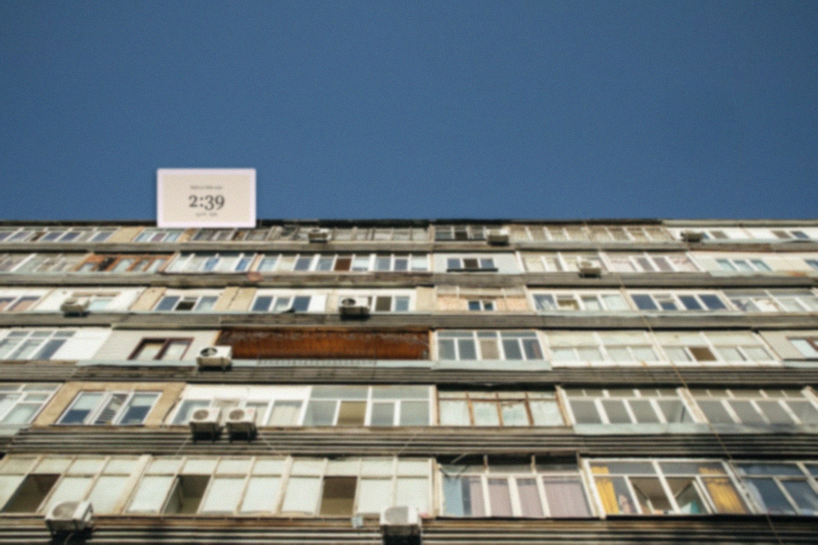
2:39
